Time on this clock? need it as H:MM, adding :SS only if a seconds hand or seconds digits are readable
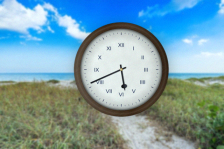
5:41
